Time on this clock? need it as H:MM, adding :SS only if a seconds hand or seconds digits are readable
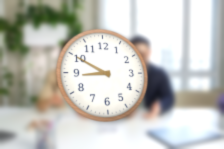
8:50
